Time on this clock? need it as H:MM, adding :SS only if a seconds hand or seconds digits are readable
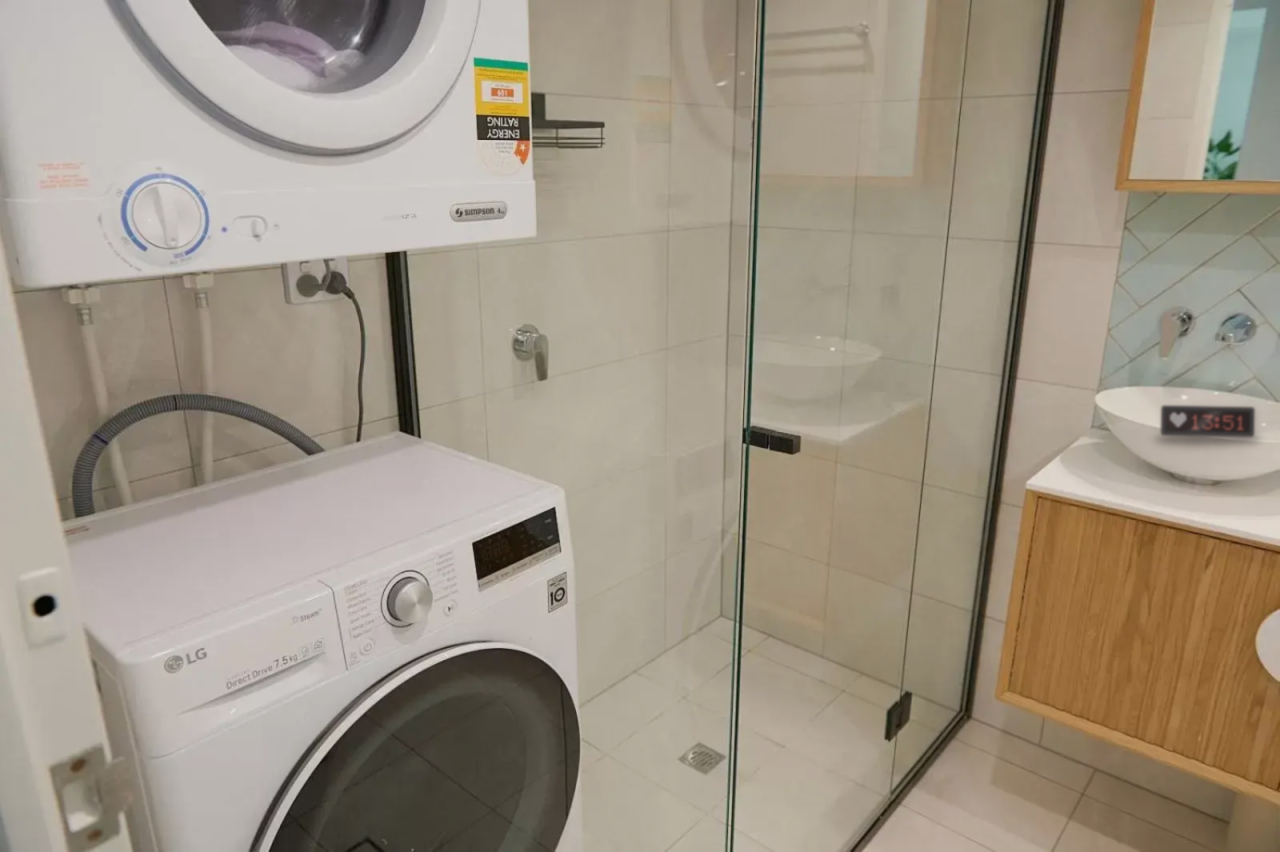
13:51
